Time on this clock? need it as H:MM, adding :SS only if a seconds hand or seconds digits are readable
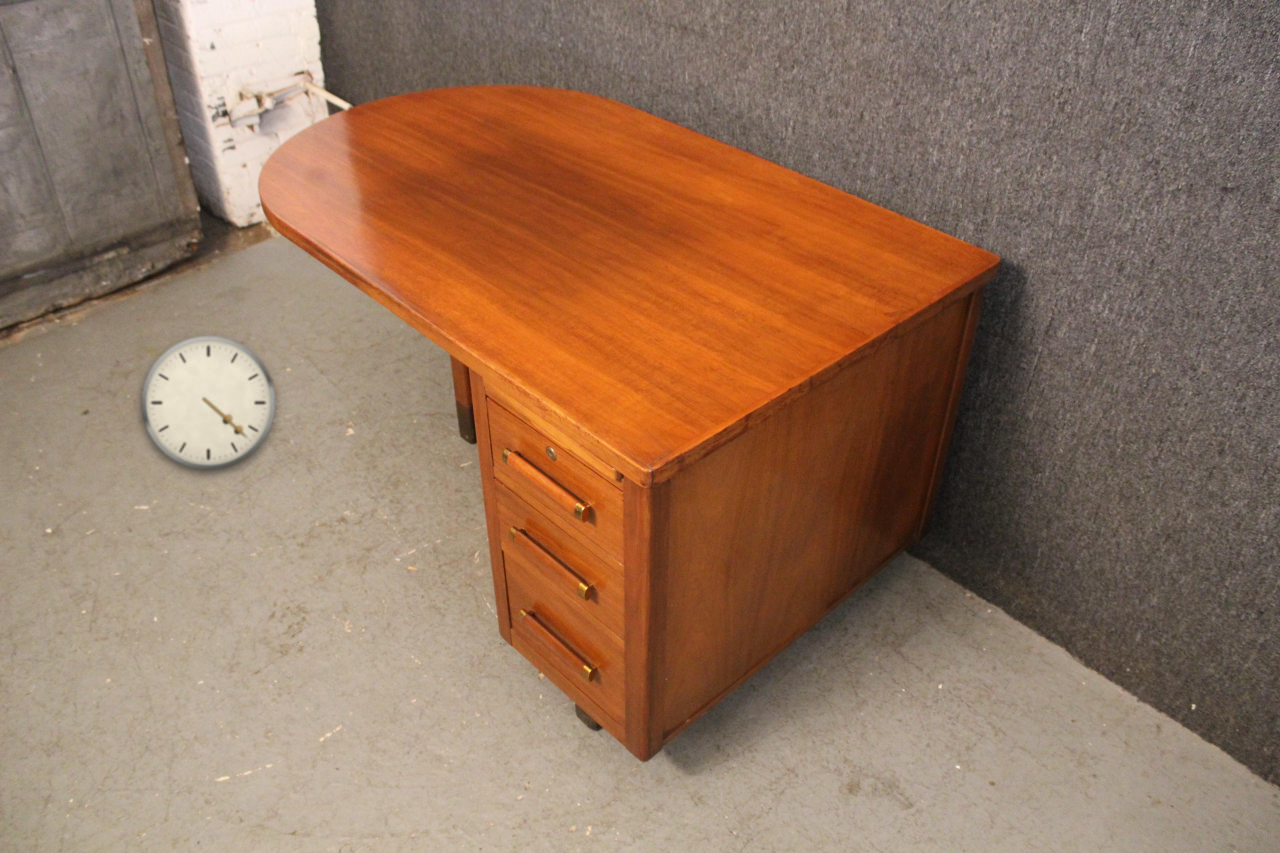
4:22
